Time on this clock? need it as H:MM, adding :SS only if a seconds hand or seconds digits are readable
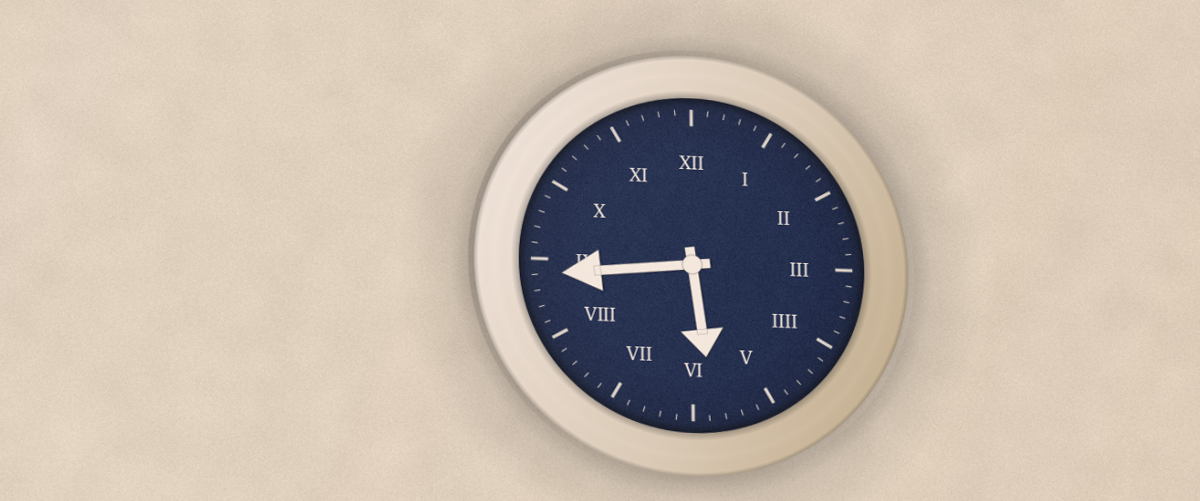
5:44
